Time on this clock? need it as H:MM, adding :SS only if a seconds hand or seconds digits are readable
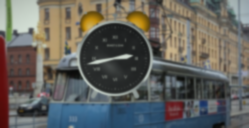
2:43
